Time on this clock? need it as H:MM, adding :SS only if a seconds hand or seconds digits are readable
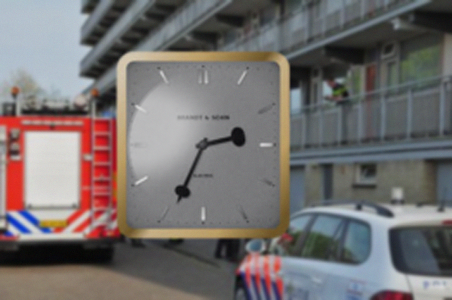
2:34
